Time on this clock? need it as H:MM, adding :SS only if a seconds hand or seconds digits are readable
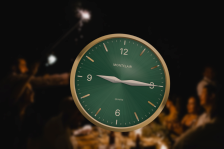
9:15
